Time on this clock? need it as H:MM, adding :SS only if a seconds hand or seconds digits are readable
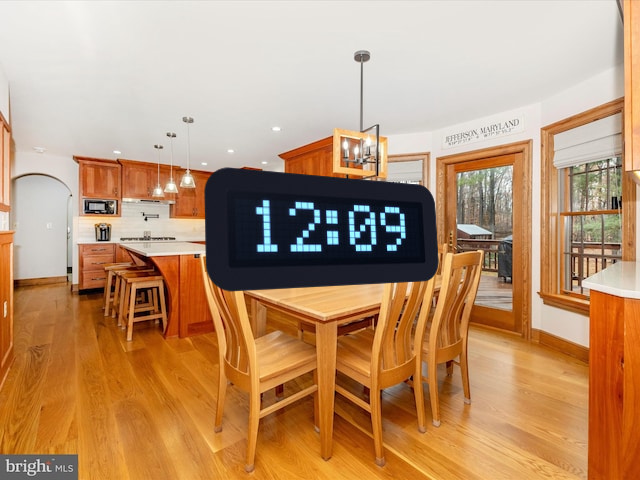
12:09
